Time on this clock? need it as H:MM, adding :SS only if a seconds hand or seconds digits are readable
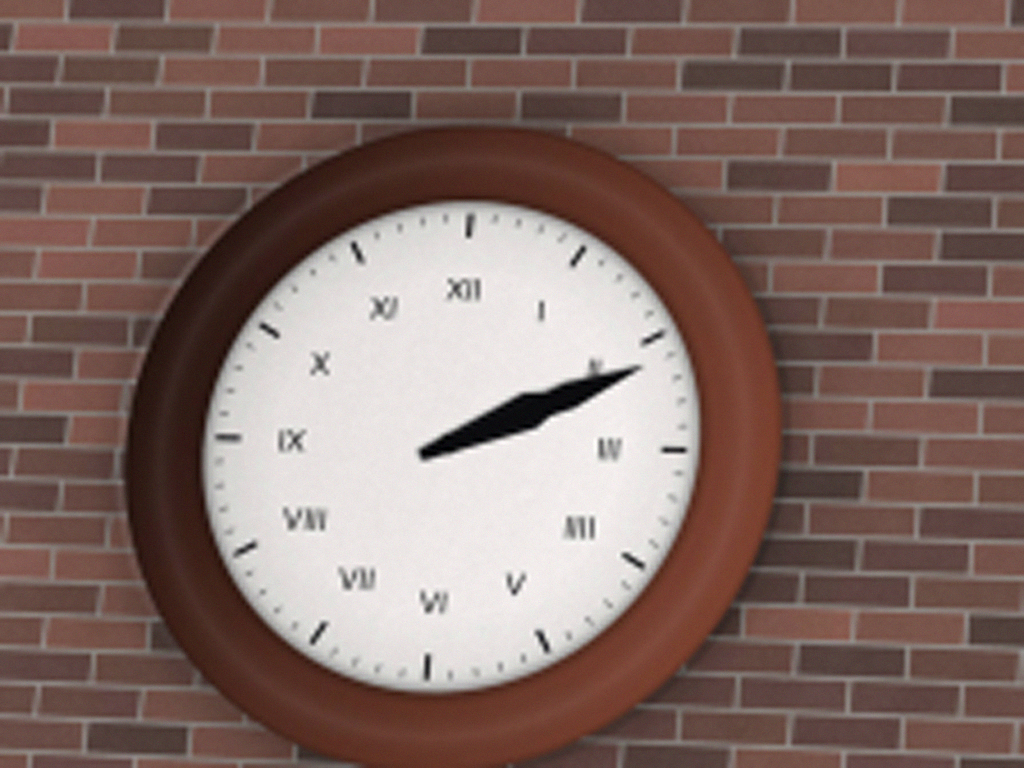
2:11
